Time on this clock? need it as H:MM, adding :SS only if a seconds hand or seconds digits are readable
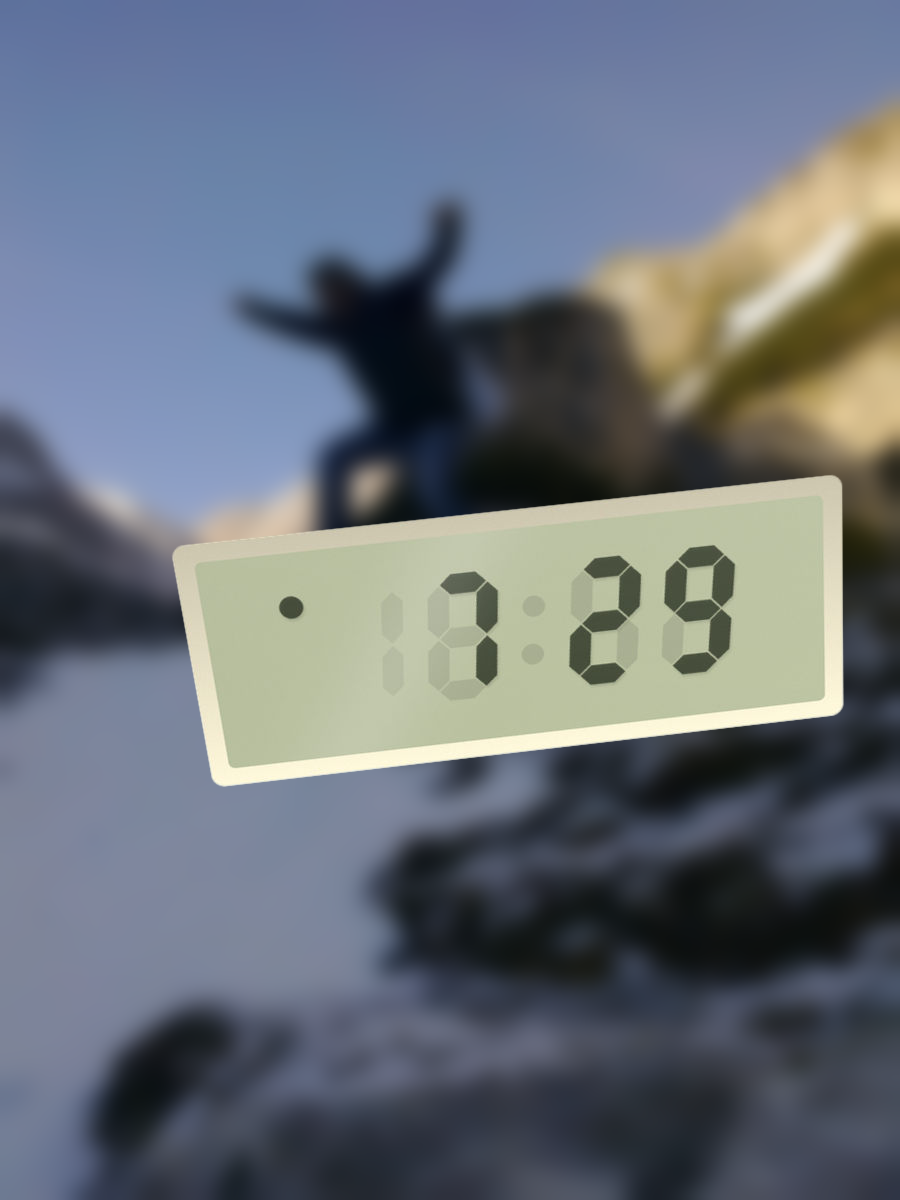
7:29
